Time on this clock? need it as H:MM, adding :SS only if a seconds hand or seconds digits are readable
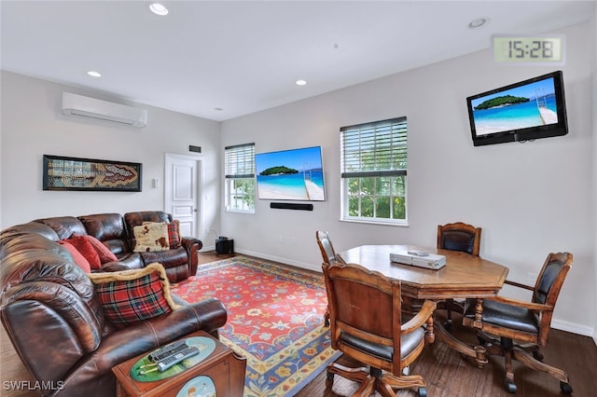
15:28
